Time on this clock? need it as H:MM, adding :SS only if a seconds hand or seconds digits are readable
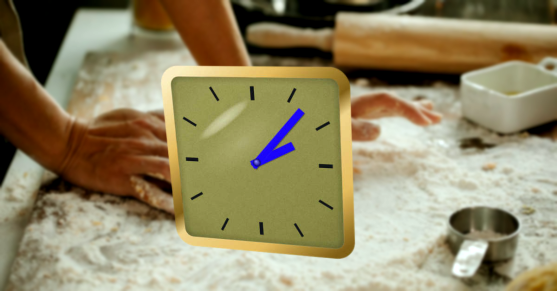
2:07
